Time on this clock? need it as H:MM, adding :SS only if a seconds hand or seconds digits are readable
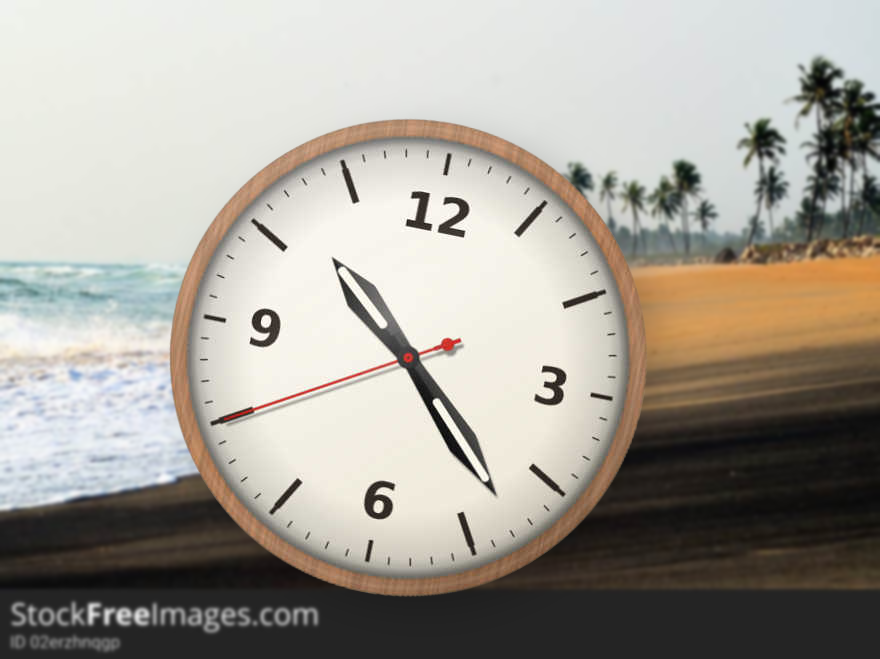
10:22:40
